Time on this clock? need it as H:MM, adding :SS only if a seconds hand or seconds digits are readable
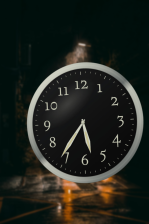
5:36
